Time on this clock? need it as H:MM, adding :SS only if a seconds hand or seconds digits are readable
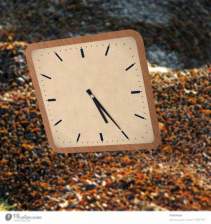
5:25
